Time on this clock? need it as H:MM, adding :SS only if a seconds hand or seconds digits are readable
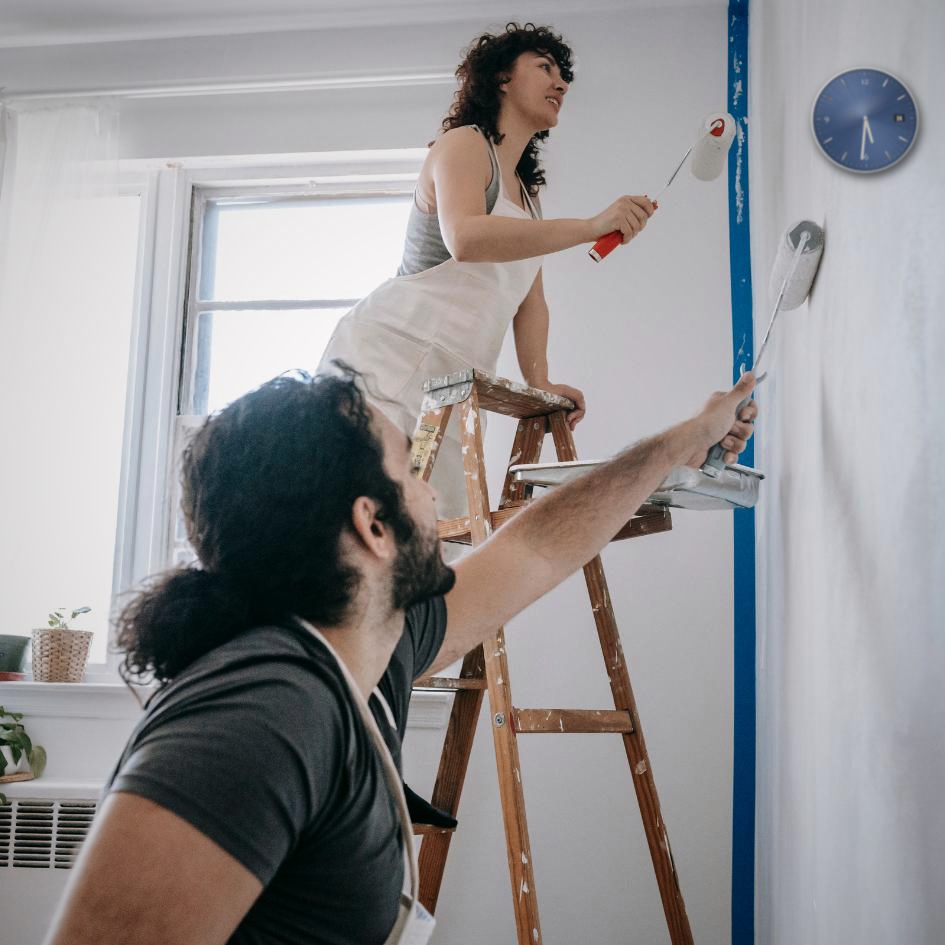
5:31
